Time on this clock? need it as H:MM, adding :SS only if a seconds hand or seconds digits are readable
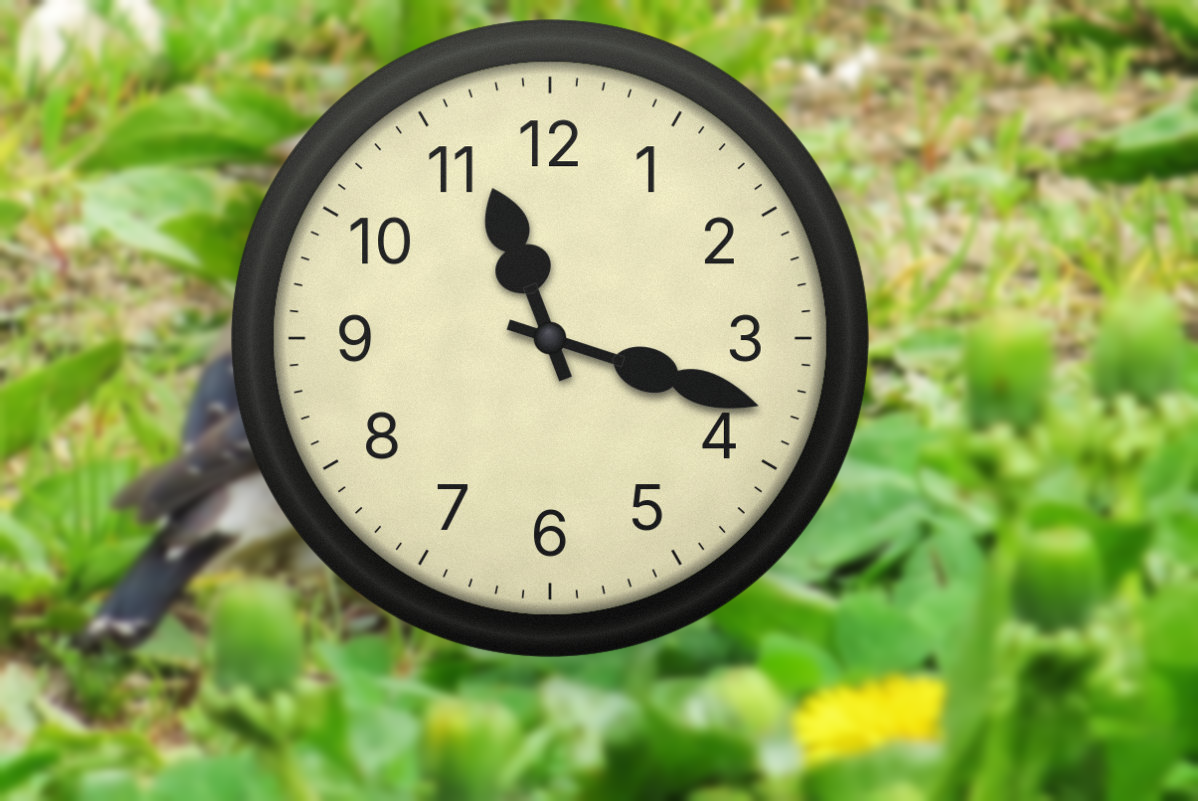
11:18
